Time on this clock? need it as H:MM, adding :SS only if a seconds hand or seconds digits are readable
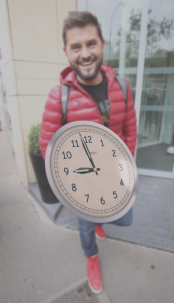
8:58
